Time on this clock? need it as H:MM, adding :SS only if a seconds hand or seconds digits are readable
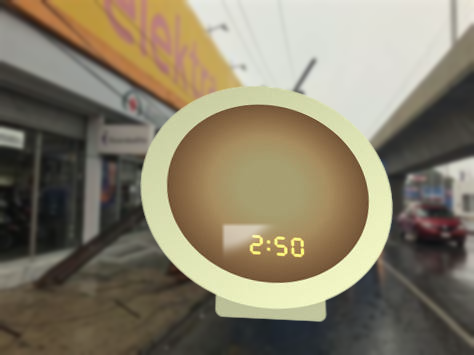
2:50
